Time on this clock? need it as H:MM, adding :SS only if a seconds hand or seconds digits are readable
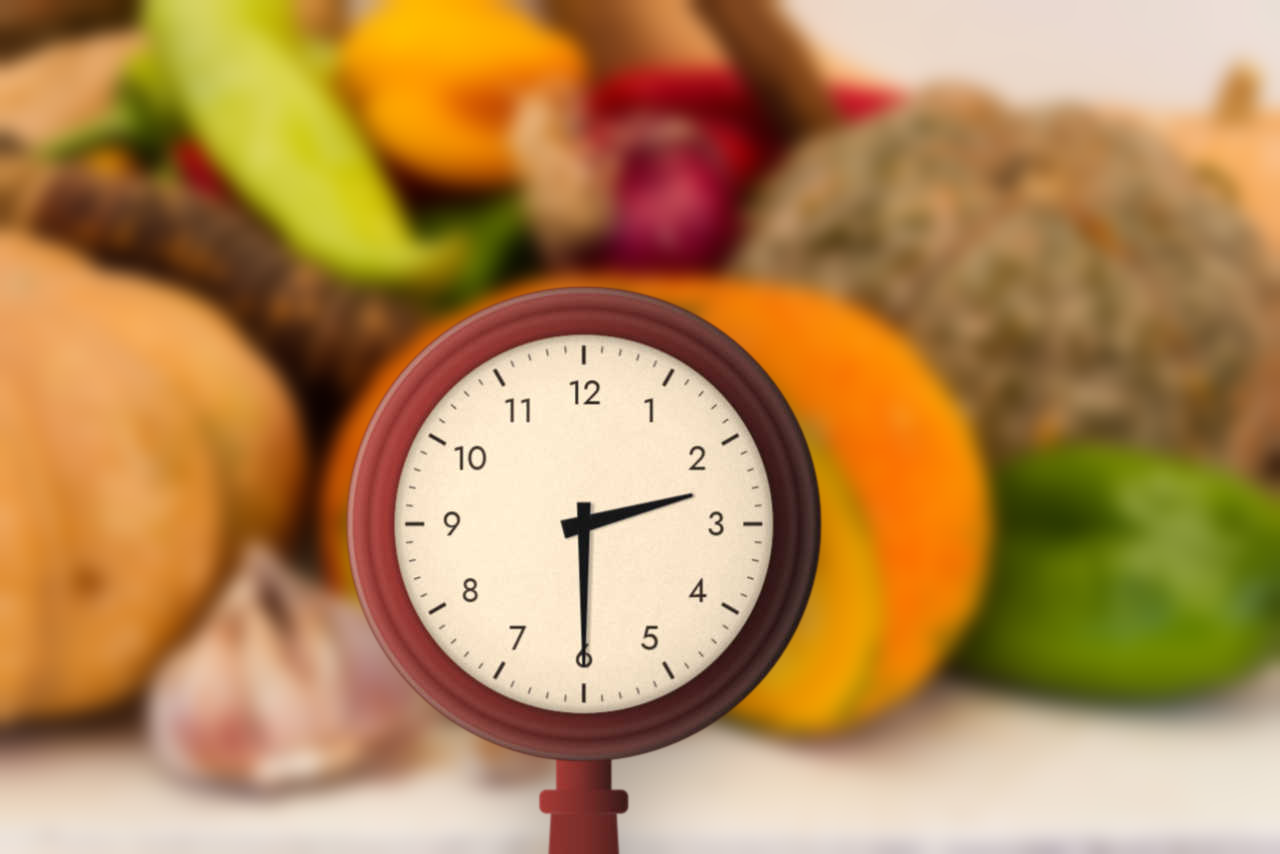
2:30
